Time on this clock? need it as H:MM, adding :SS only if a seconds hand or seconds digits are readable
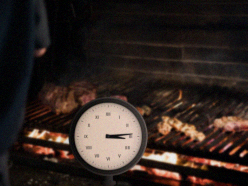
3:14
